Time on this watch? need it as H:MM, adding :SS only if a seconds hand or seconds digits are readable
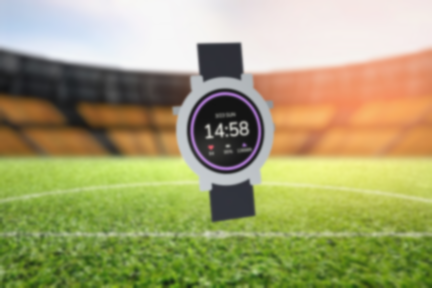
14:58
